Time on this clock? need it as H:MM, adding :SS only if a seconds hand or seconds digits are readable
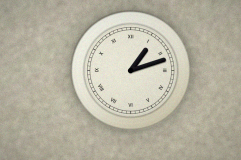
1:12
